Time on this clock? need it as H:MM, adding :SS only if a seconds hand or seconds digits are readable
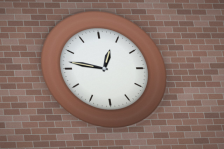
12:47
